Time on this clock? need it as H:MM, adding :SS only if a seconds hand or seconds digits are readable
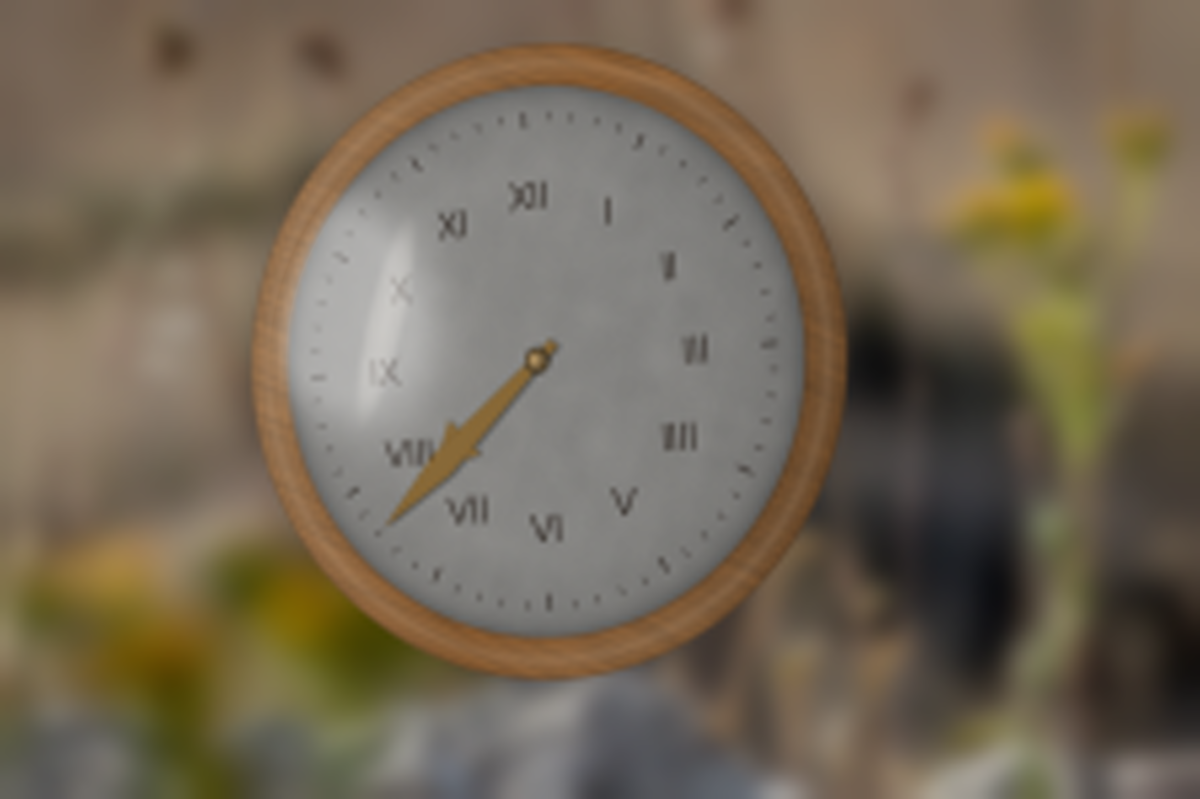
7:38
